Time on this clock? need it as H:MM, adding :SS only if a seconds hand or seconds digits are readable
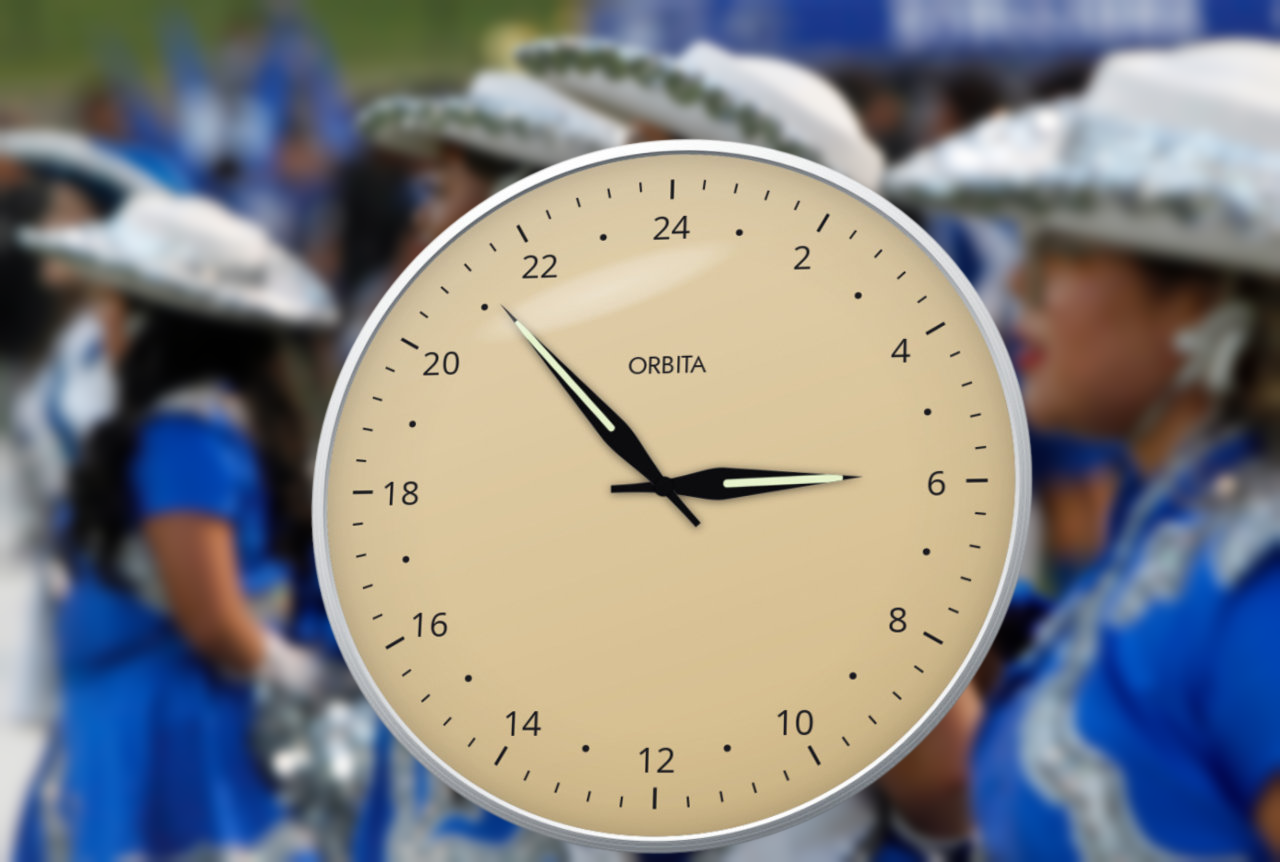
5:53
